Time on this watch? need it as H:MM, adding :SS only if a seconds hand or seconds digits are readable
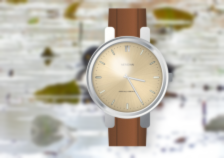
3:25
